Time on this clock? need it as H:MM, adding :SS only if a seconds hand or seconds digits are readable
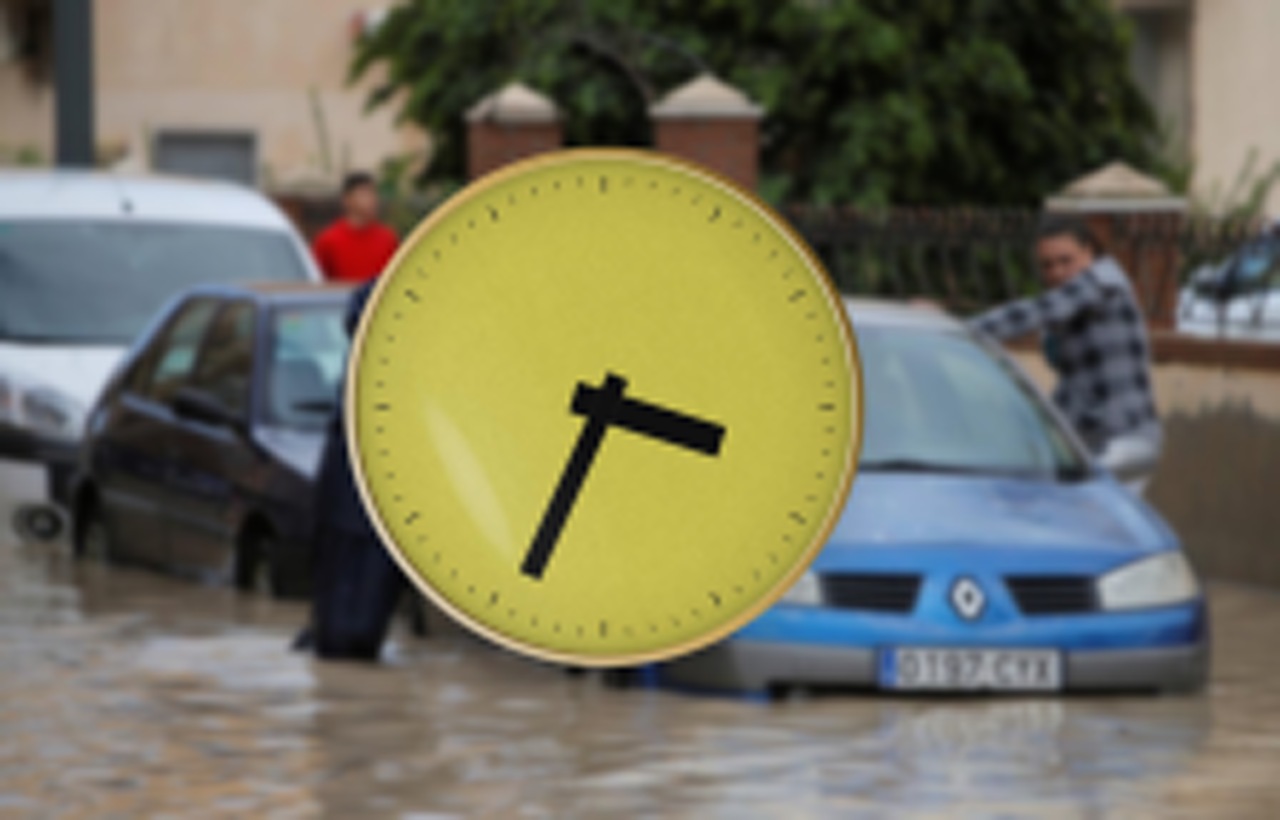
3:34
